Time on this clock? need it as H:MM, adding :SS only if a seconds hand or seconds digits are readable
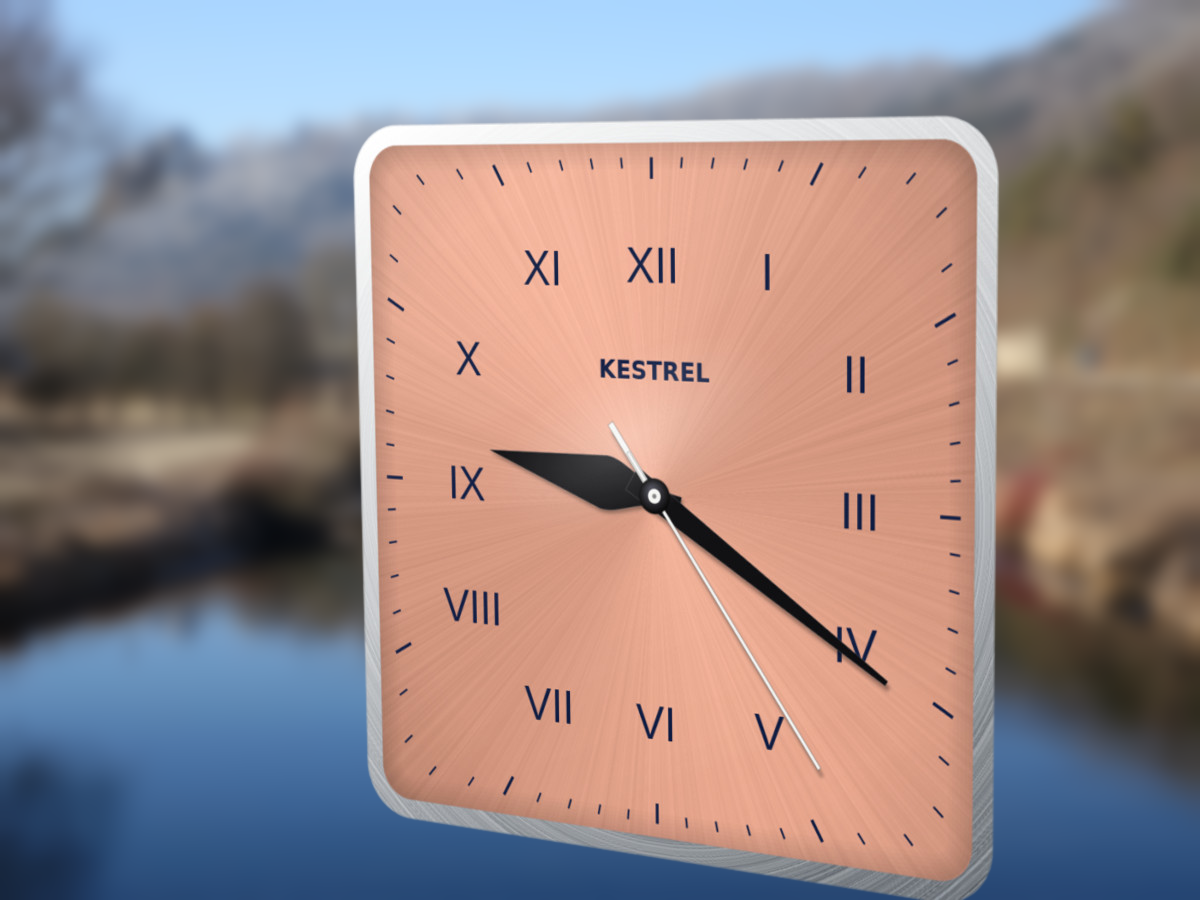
9:20:24
